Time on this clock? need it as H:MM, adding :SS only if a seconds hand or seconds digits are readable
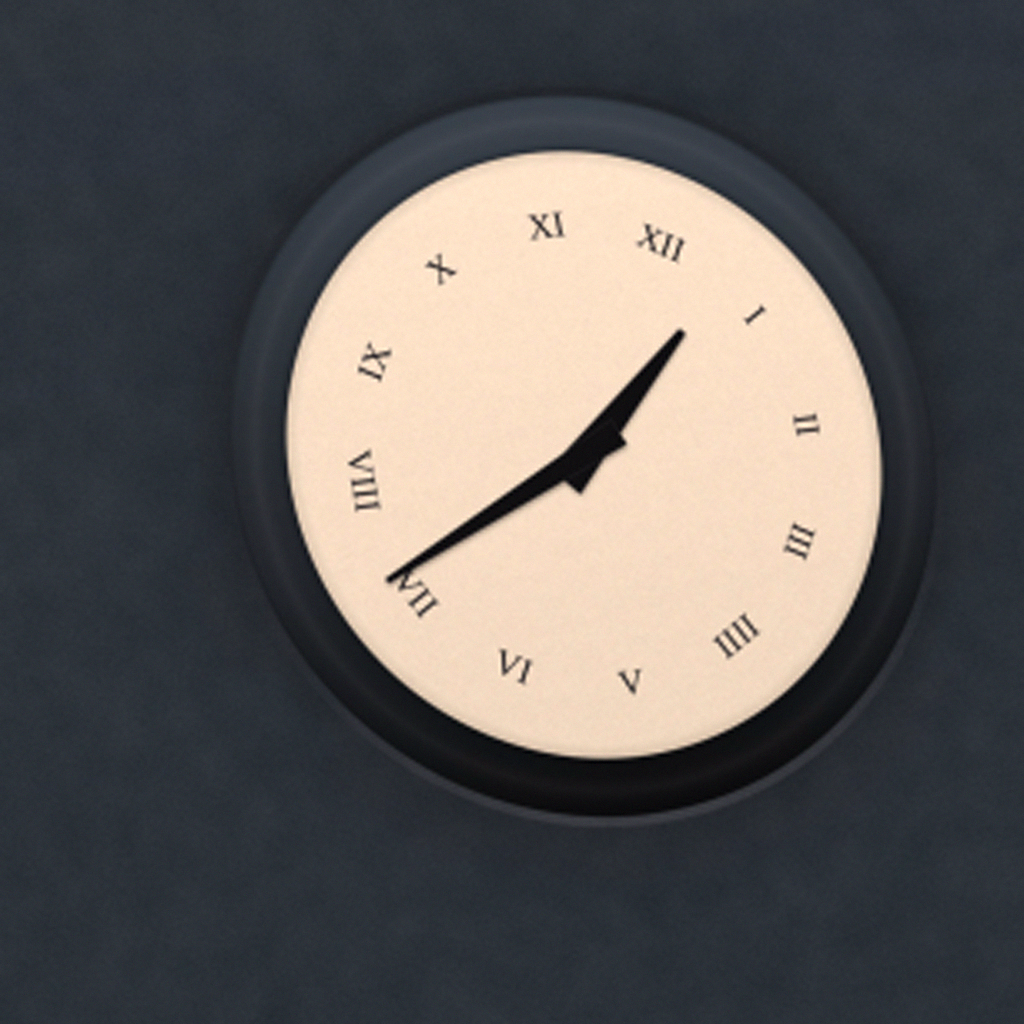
12:36
